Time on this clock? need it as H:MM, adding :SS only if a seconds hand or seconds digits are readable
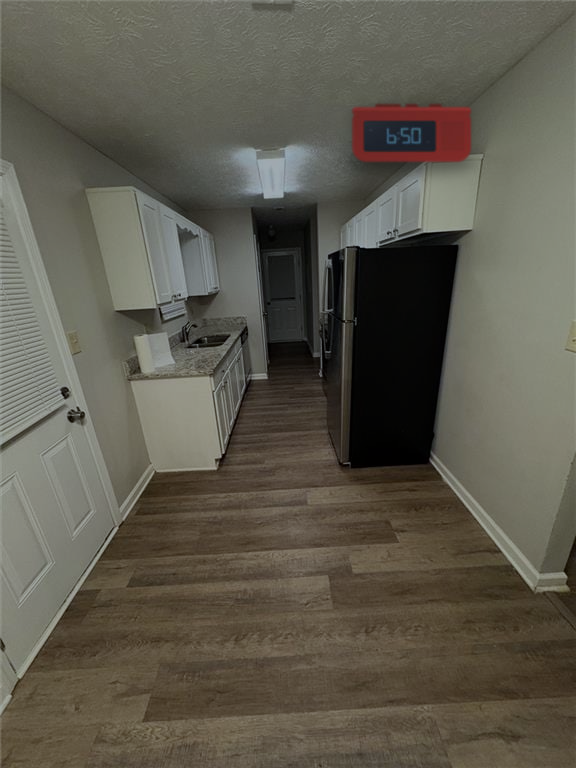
6:50
